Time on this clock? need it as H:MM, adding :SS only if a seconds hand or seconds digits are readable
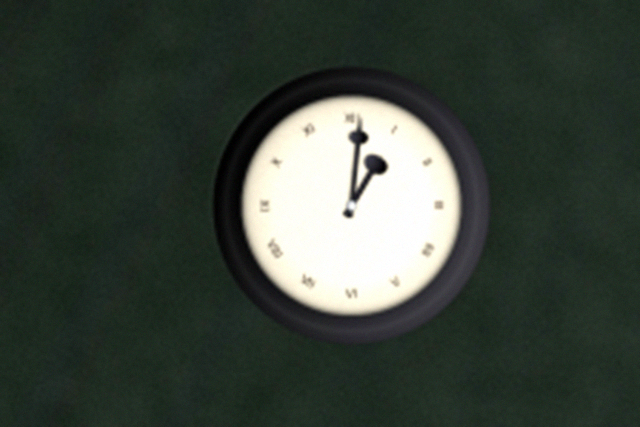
1:01
